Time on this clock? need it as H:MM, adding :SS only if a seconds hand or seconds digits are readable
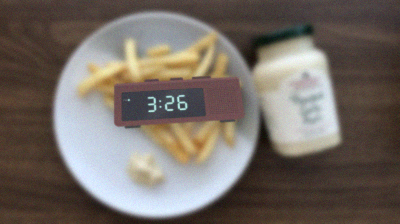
3:26
